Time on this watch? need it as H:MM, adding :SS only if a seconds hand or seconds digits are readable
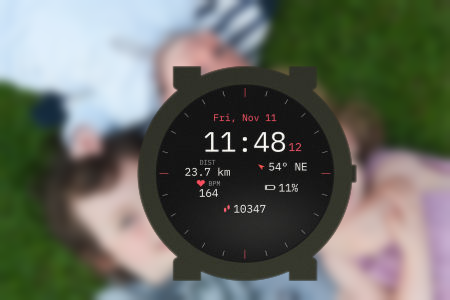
11:48:12
